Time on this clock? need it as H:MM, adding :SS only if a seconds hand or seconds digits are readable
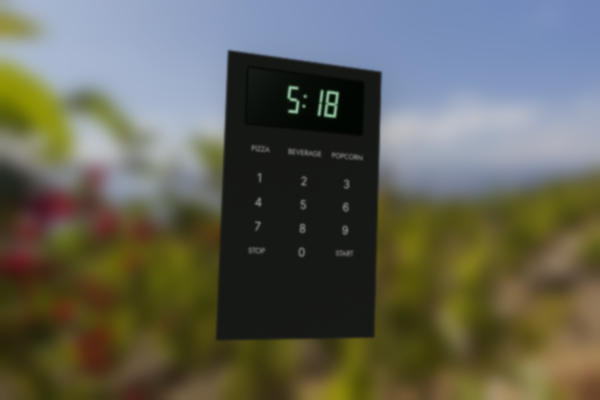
5:18
